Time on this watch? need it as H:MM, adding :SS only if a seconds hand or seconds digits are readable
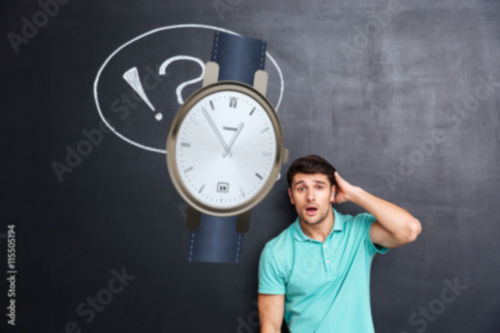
12:53
